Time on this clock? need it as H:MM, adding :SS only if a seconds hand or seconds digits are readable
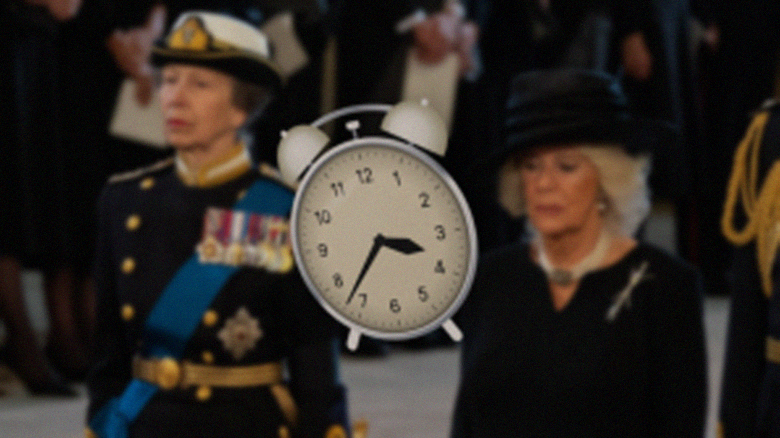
3:37
